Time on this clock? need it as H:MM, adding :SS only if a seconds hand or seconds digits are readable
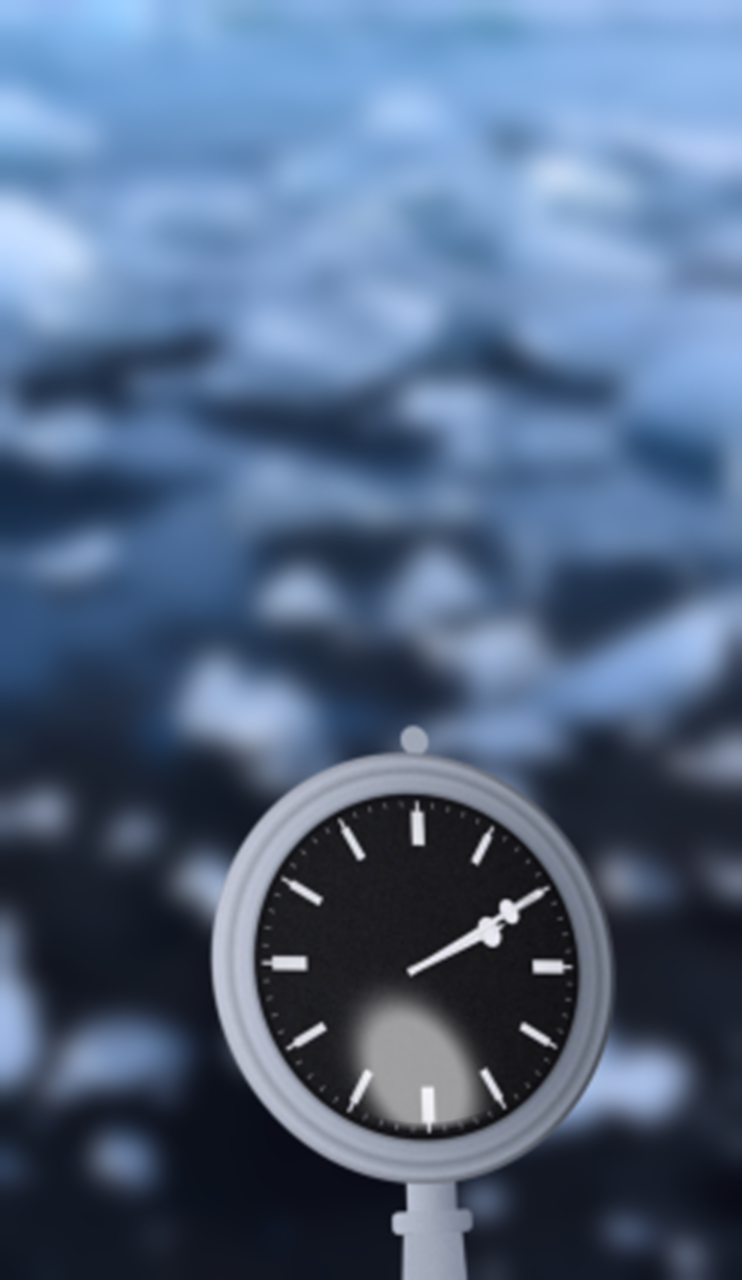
2:10
